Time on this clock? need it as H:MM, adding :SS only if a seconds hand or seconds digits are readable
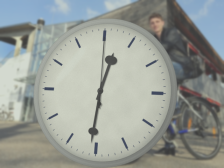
12:31:00
